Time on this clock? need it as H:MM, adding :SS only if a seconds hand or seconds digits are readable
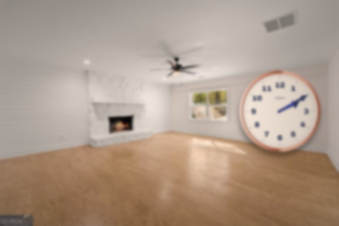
2:10
